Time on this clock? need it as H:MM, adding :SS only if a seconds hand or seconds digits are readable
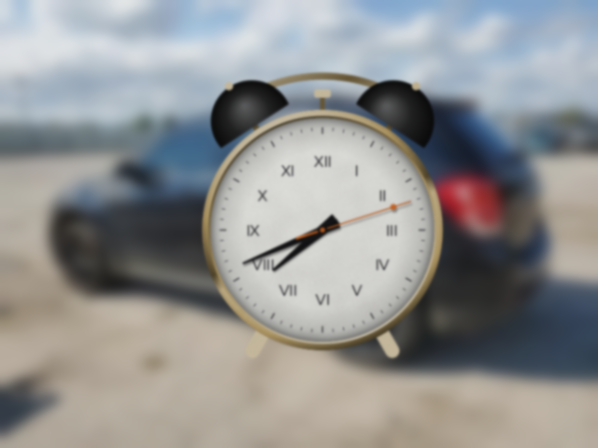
7:41:12
